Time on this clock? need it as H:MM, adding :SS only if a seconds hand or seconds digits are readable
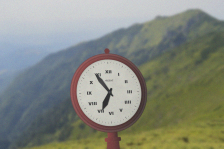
6:54
